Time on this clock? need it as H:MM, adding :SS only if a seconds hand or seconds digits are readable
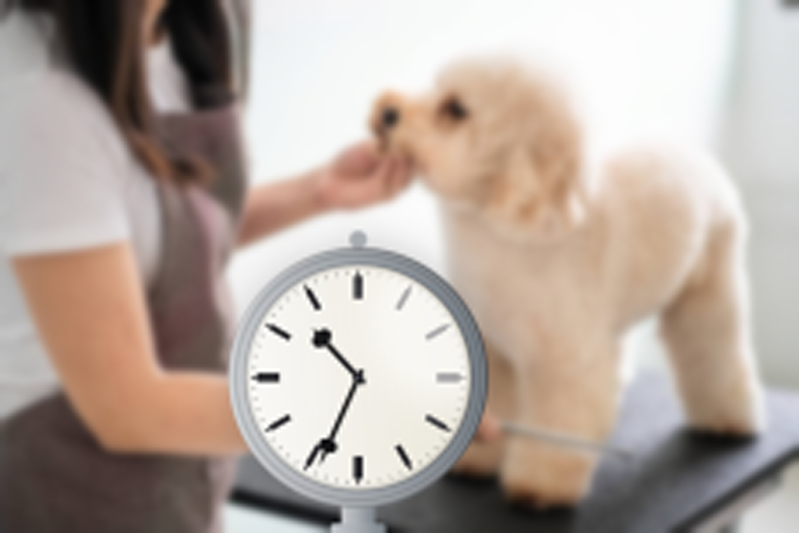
10:34
